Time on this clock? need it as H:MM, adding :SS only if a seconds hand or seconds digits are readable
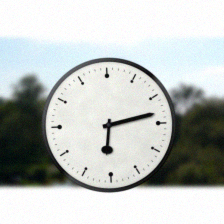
6:13
